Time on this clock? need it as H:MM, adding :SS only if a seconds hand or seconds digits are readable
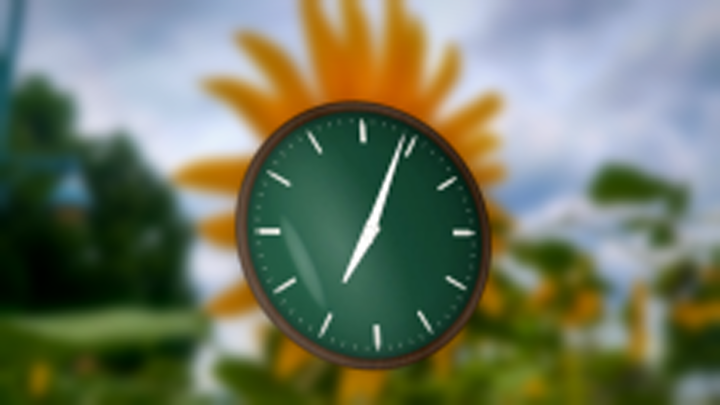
7:04
